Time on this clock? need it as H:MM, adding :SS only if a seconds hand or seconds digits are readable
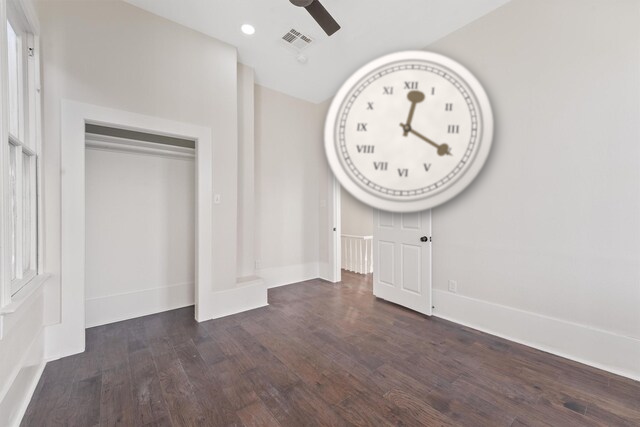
12:20
